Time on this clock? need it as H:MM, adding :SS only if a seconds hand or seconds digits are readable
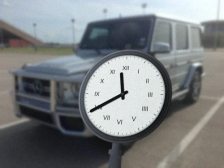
11:40
